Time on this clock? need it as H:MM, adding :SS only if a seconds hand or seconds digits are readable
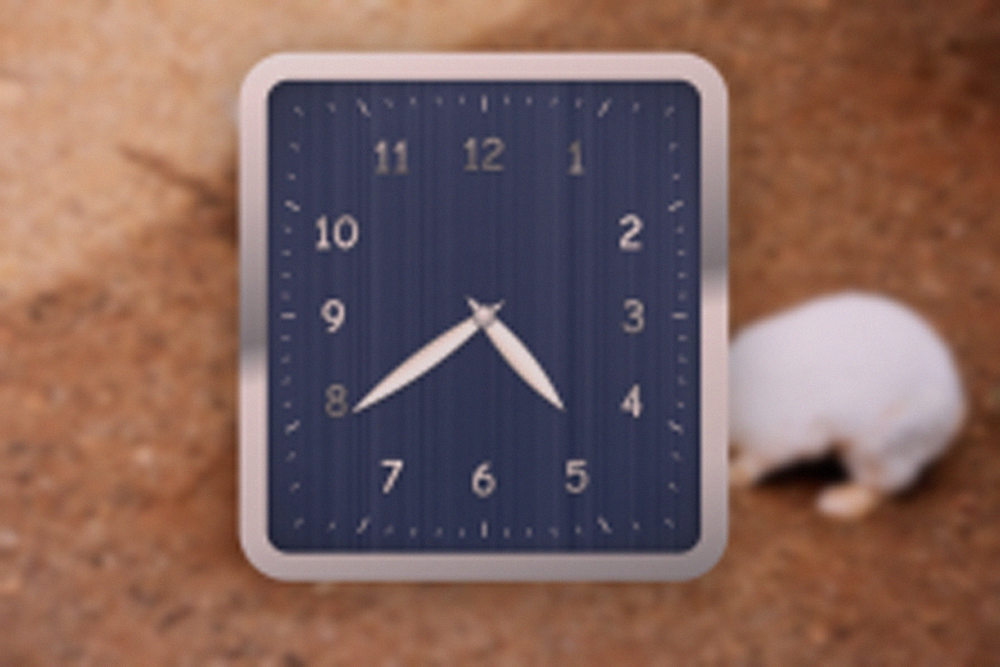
4:39
